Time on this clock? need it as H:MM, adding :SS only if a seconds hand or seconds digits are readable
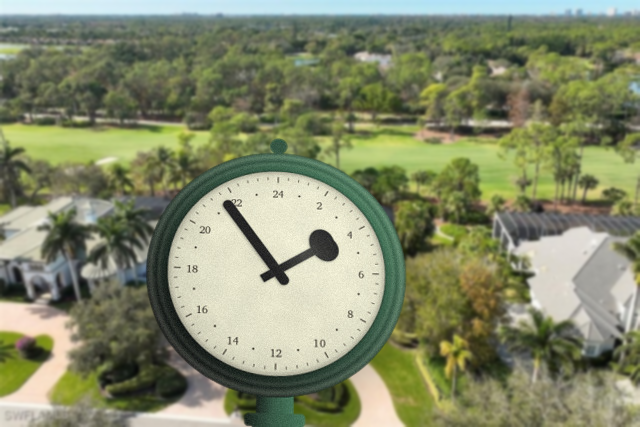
3:54
